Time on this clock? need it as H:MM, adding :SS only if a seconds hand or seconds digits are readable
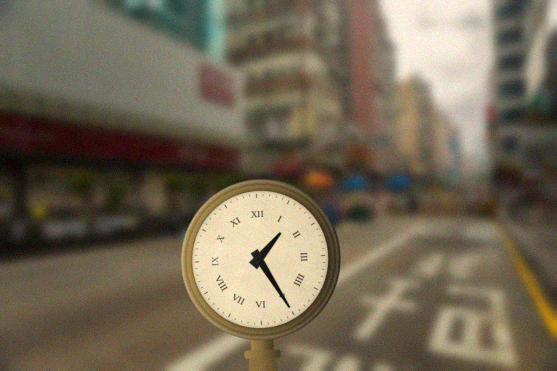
1:25
